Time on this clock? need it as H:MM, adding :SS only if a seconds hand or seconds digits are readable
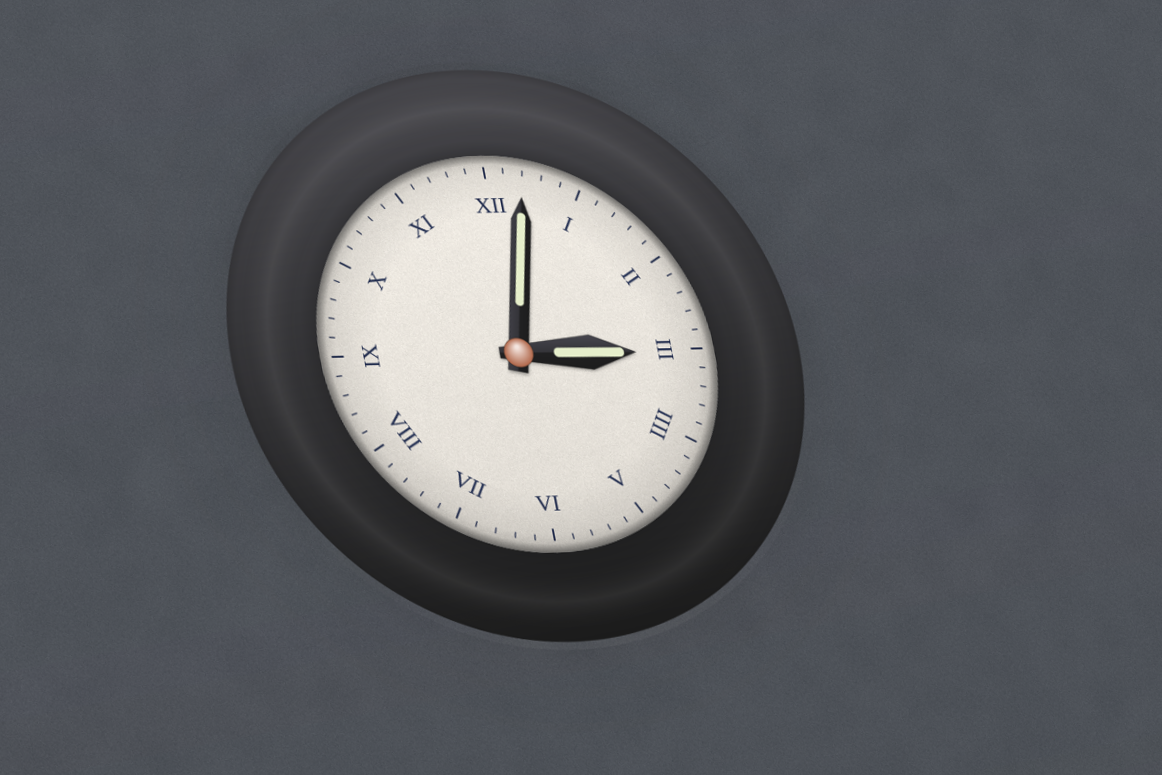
3:02
